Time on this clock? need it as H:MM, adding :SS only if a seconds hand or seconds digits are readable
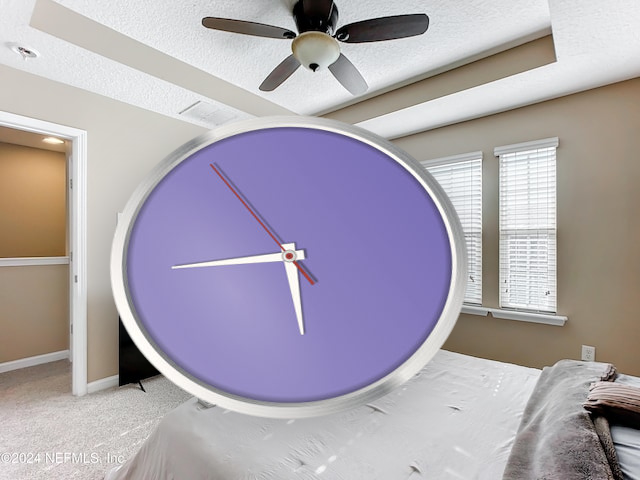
5:43:54
